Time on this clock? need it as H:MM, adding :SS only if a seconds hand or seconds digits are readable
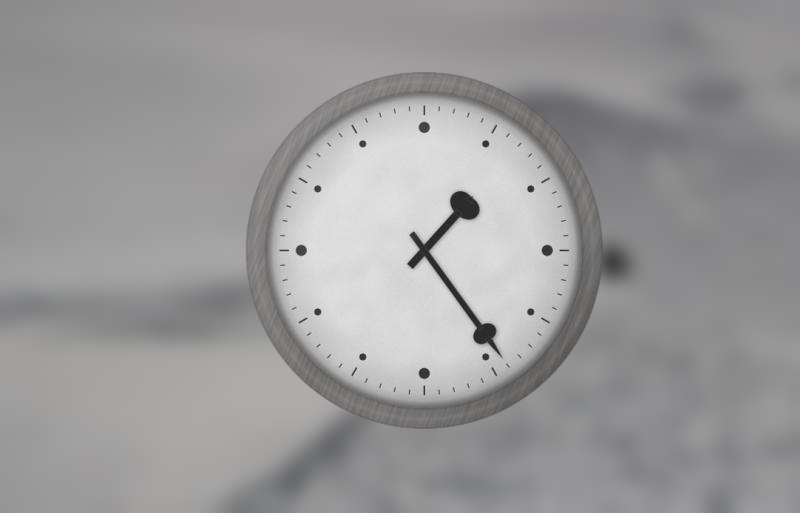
1:24
